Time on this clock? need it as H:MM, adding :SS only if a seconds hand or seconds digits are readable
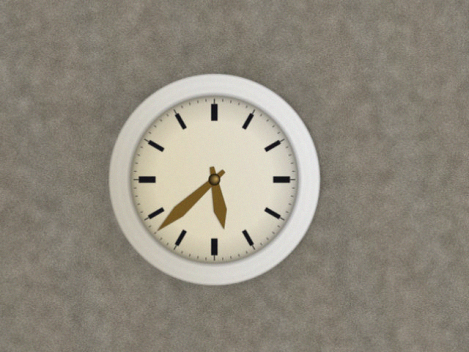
5:38
